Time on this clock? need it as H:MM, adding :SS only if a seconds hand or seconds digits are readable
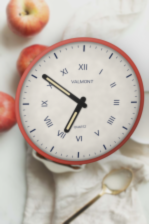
6:51
